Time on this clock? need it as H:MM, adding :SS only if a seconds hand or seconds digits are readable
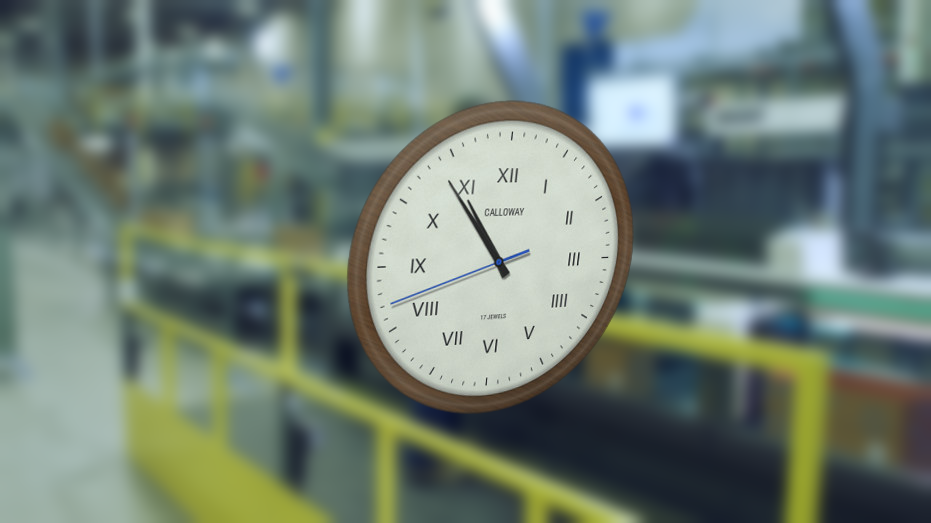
10:53:42
